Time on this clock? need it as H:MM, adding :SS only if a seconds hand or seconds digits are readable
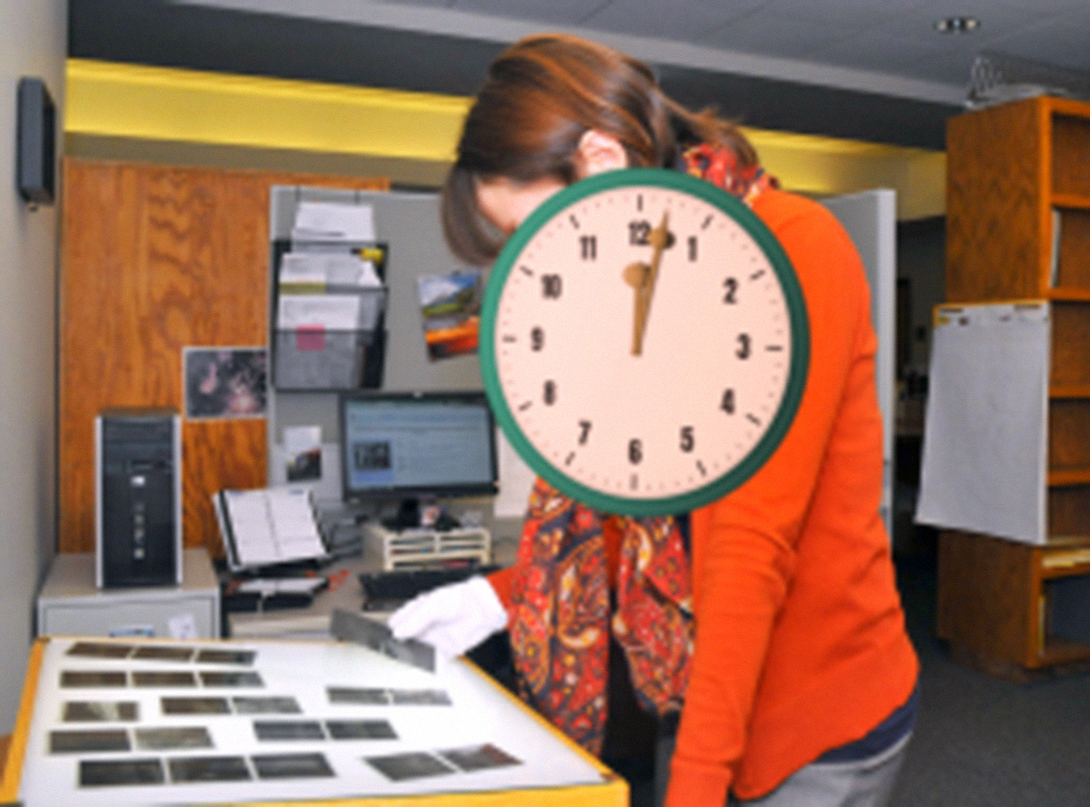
12:02
